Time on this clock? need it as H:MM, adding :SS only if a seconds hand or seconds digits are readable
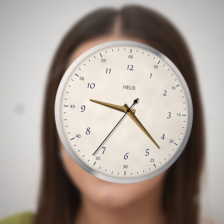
9:22:36
